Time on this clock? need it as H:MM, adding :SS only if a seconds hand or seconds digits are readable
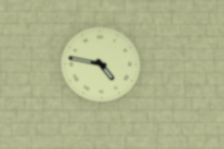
4:47
